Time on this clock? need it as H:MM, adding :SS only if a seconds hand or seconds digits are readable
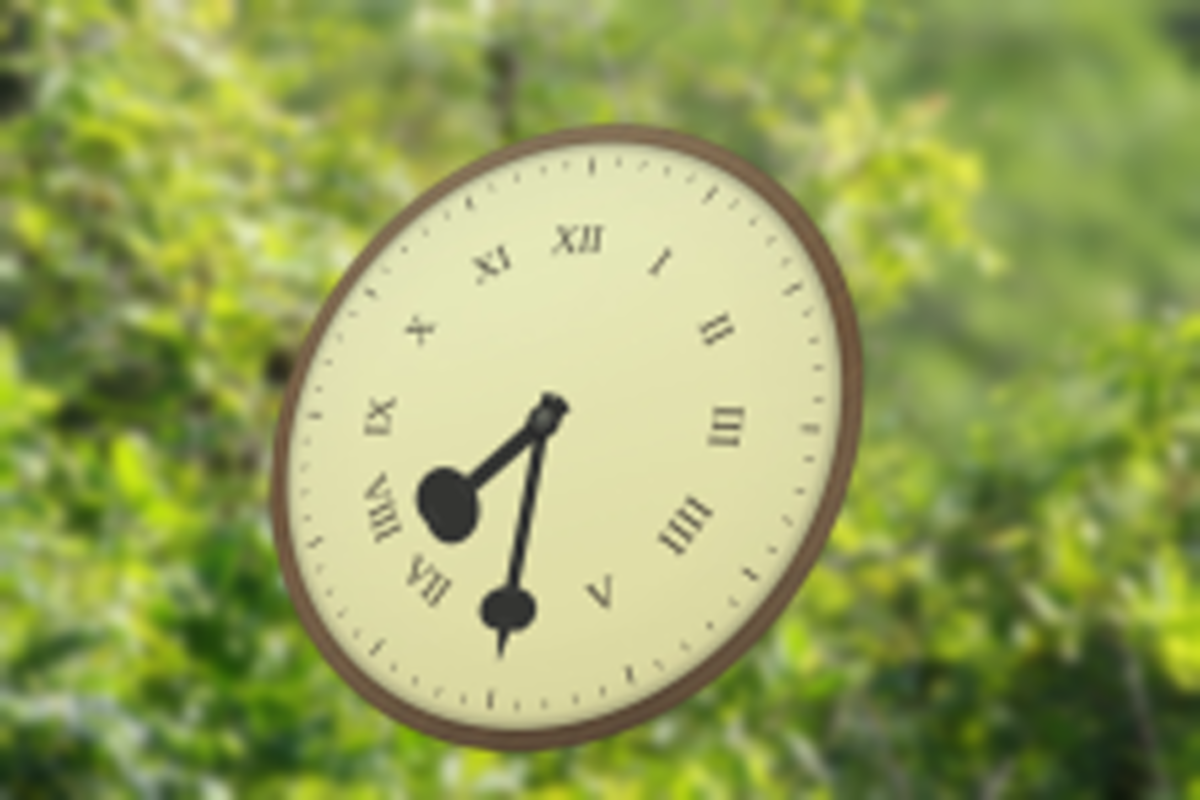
7:30
